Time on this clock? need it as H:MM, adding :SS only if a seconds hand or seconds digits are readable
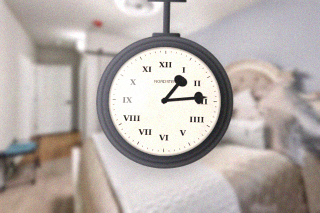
1:14
